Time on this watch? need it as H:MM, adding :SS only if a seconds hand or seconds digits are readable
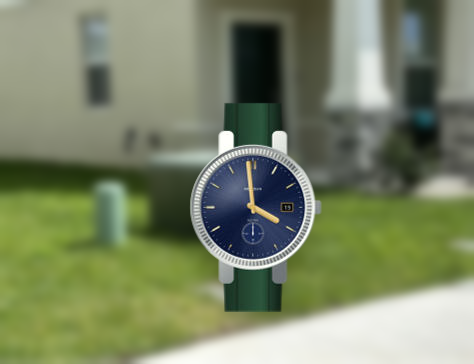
3:59
